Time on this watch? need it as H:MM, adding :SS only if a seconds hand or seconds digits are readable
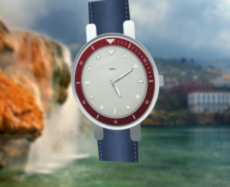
5:10
